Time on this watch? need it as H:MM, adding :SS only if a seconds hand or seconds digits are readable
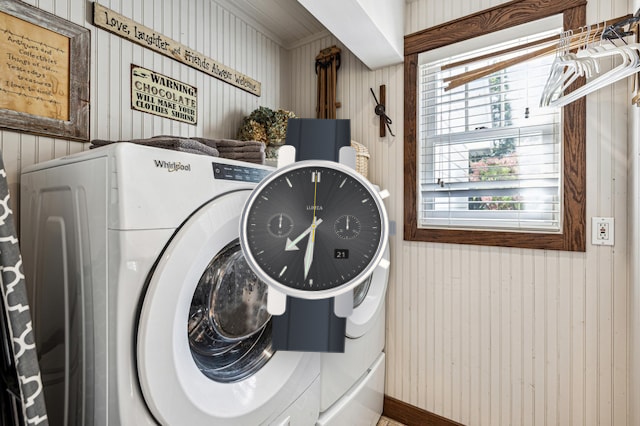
7:31
